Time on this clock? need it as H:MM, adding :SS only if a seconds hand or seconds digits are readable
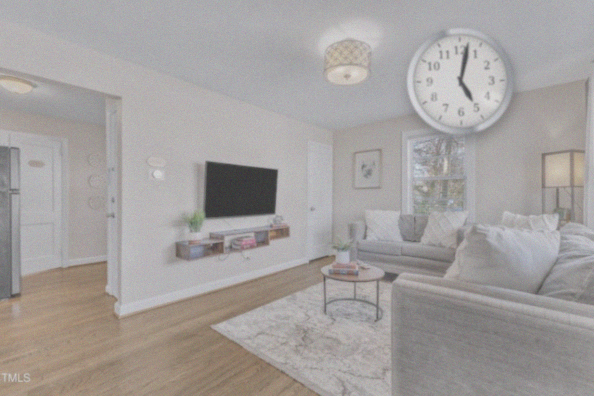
5:02
